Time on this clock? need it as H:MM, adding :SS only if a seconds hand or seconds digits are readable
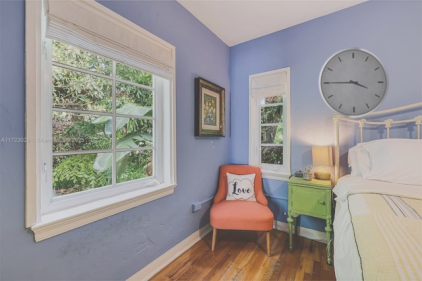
3:45
